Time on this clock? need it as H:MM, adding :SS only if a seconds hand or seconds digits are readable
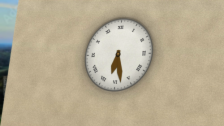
6:28
